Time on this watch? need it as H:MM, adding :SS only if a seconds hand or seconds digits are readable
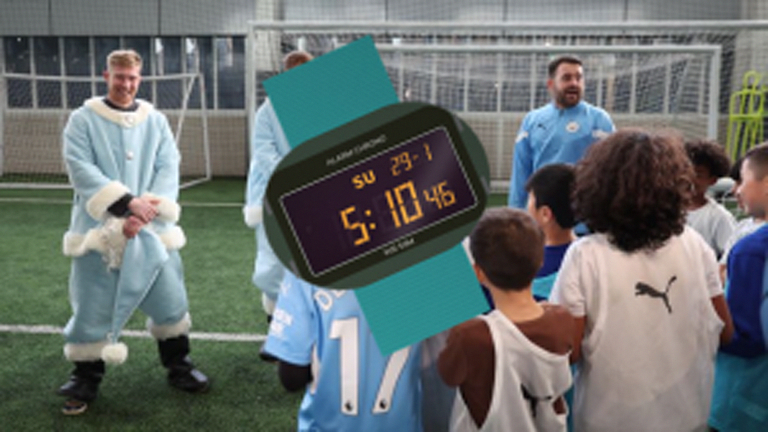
5:10:46
